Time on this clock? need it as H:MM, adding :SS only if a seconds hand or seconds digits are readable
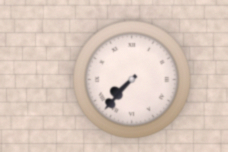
7:37
